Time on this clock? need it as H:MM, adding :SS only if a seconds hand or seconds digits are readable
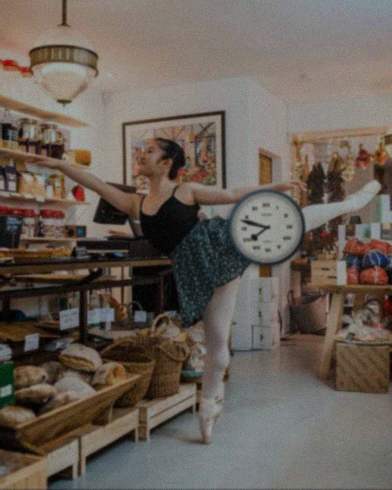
7:48
